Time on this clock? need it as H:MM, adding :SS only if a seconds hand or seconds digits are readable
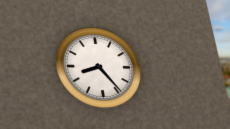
8:24
